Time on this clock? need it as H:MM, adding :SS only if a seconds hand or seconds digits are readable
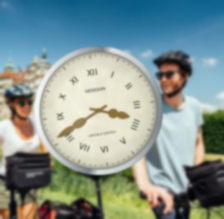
3:41
